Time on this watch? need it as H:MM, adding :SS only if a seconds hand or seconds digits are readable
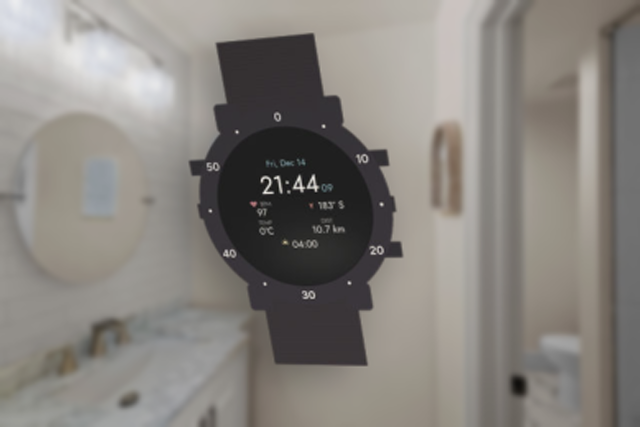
21:44
